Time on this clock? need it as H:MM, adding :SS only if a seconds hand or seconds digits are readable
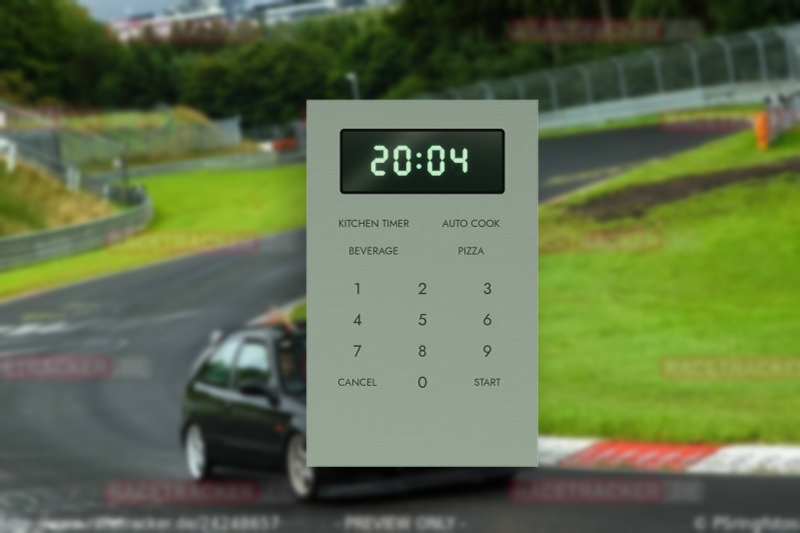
20:04
